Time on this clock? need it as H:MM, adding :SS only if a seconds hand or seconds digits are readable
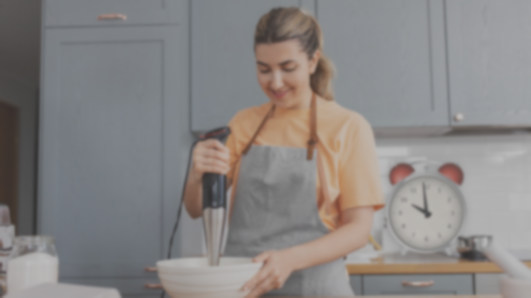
9:59
